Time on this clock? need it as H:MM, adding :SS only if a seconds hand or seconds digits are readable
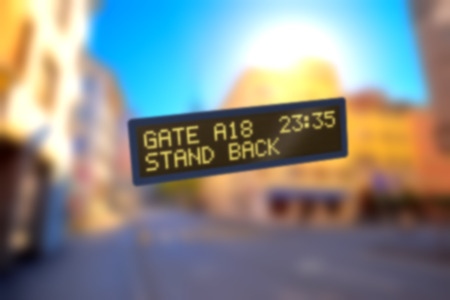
23:35
